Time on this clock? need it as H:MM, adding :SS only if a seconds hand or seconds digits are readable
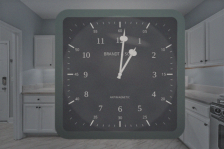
1:01
